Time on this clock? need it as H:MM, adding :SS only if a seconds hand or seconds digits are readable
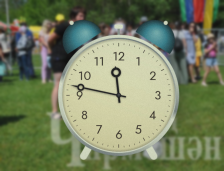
11:47
